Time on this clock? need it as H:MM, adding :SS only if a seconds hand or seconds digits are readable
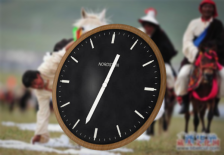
12:33
